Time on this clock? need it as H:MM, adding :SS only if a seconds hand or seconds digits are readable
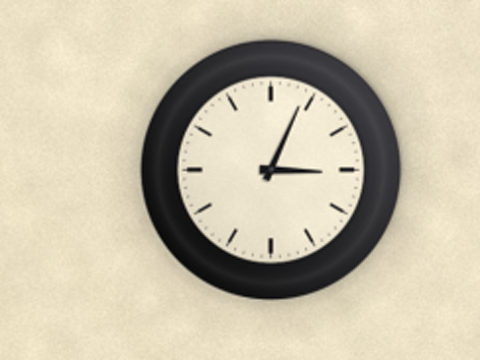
3:04
